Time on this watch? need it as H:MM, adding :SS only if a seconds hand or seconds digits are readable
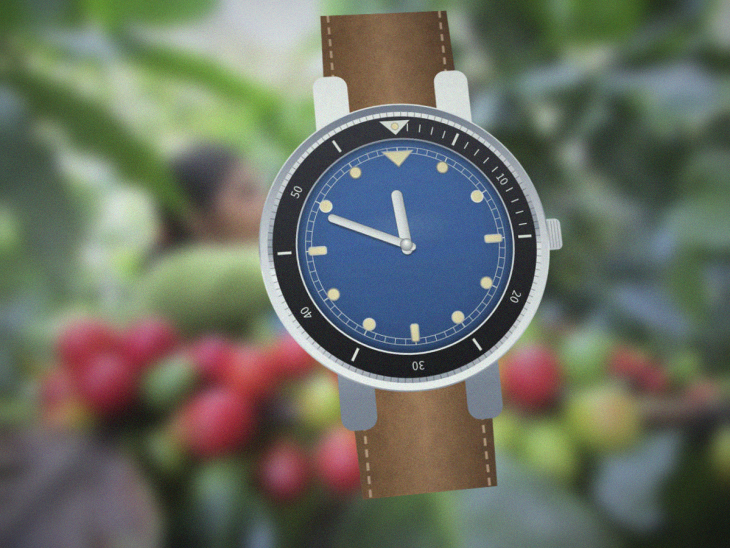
11:49
